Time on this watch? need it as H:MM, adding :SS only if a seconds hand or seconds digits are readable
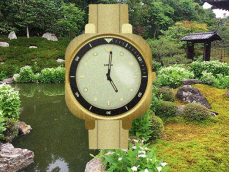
5:01
